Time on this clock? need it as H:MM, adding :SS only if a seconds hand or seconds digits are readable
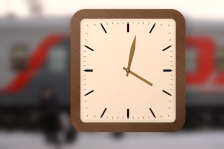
4:02
